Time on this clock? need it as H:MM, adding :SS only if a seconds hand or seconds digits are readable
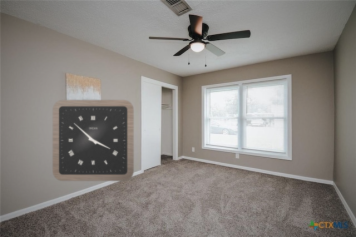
3:52
